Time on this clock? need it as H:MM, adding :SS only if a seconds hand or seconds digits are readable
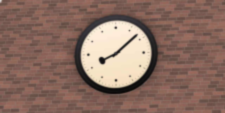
8:08
